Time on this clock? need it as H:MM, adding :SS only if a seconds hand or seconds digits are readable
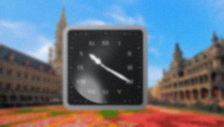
10:20
